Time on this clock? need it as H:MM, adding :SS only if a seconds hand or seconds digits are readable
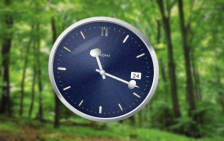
11:18
